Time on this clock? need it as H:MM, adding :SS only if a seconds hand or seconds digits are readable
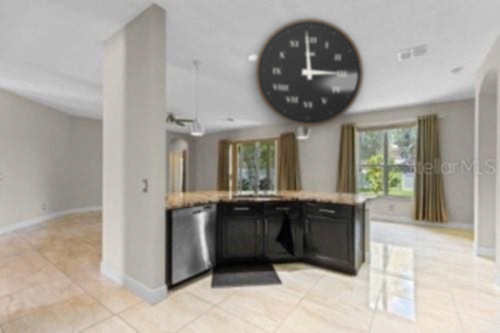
2:59
